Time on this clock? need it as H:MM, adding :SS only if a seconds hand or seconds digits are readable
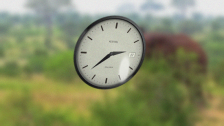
2:38
